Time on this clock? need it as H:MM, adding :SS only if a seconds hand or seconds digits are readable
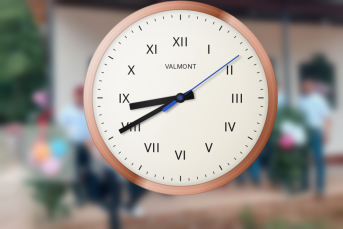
8:40:09
